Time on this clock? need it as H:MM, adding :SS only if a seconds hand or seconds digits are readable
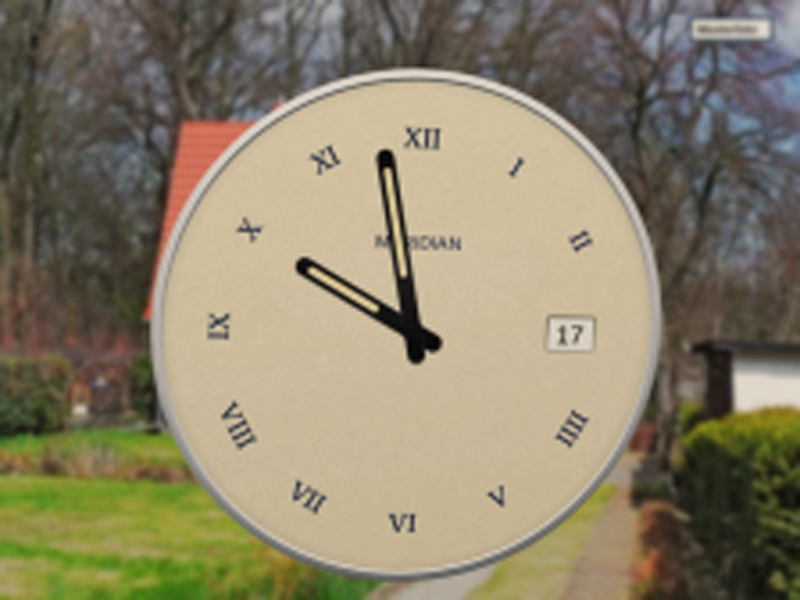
9:58
